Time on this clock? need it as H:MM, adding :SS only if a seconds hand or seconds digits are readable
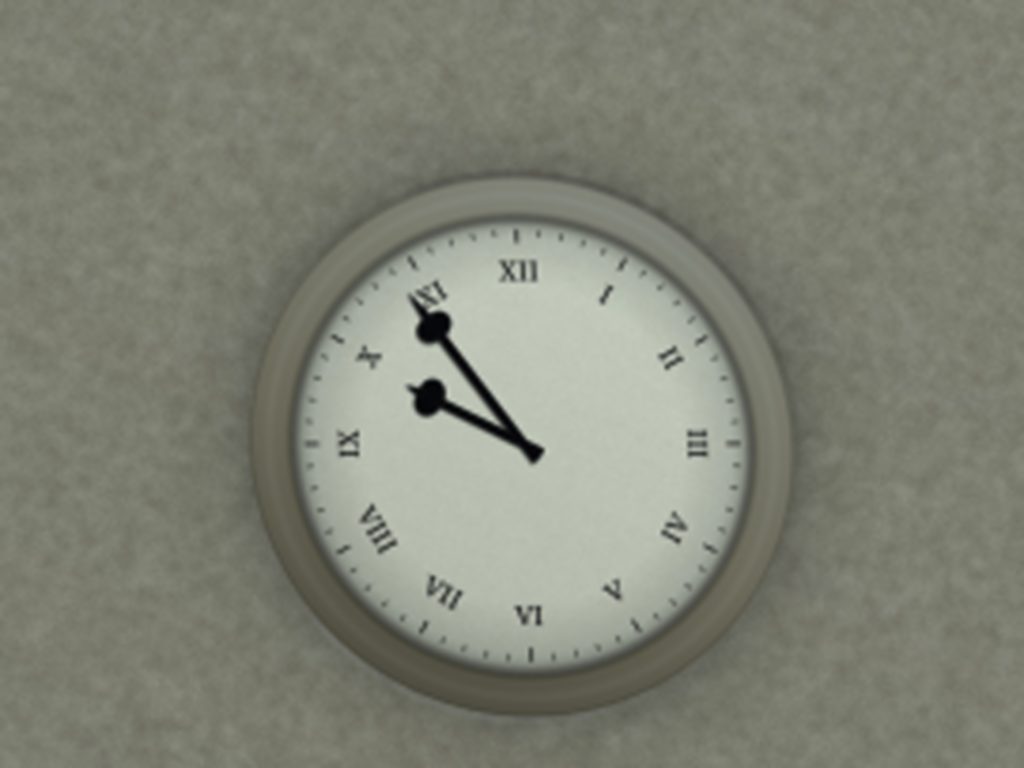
9:54
